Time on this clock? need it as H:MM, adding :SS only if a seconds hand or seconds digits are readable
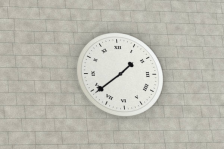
1:39
